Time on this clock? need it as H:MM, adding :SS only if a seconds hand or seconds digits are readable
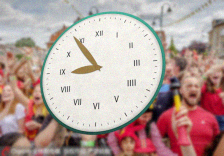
8:54
